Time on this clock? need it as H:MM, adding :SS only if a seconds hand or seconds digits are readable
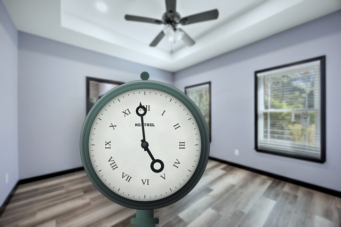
4:59
